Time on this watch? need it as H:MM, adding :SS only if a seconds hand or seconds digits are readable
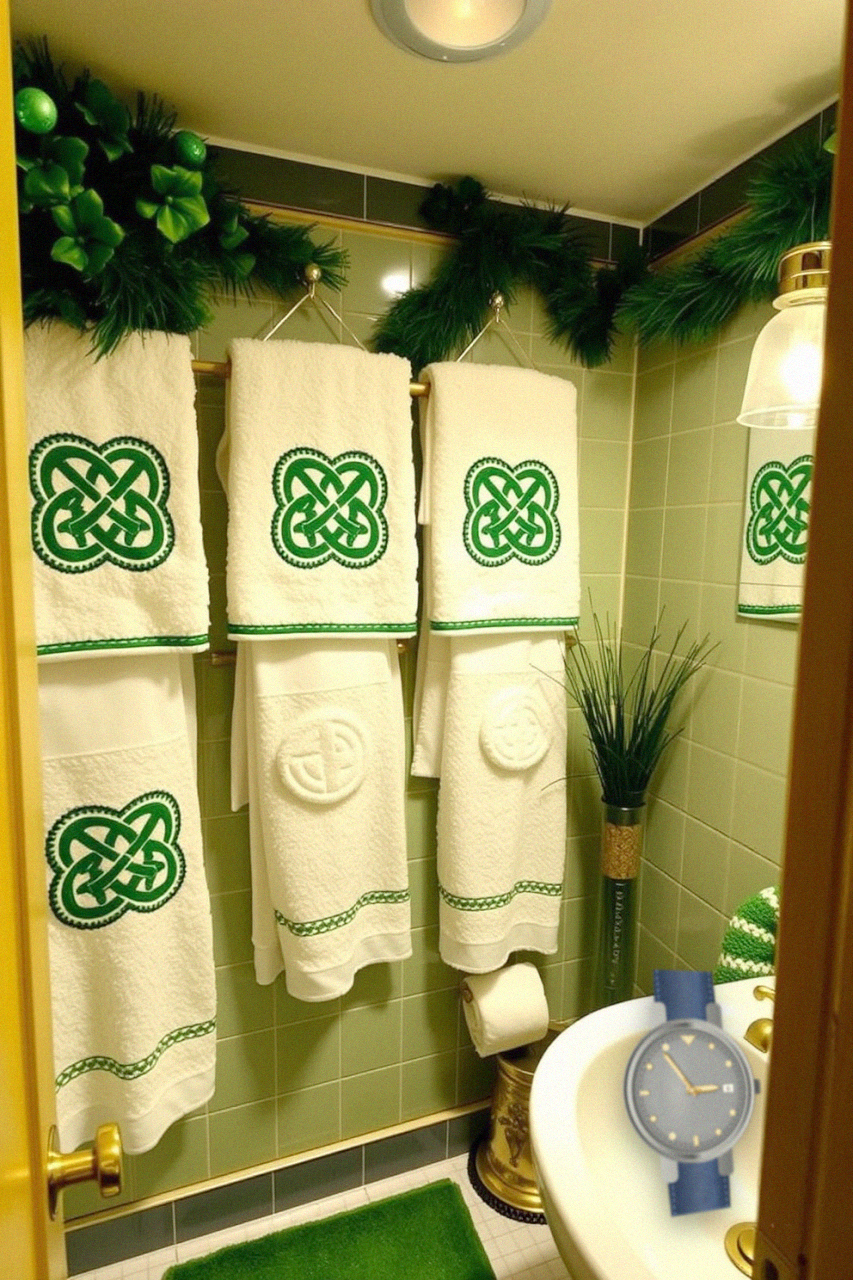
2:54
